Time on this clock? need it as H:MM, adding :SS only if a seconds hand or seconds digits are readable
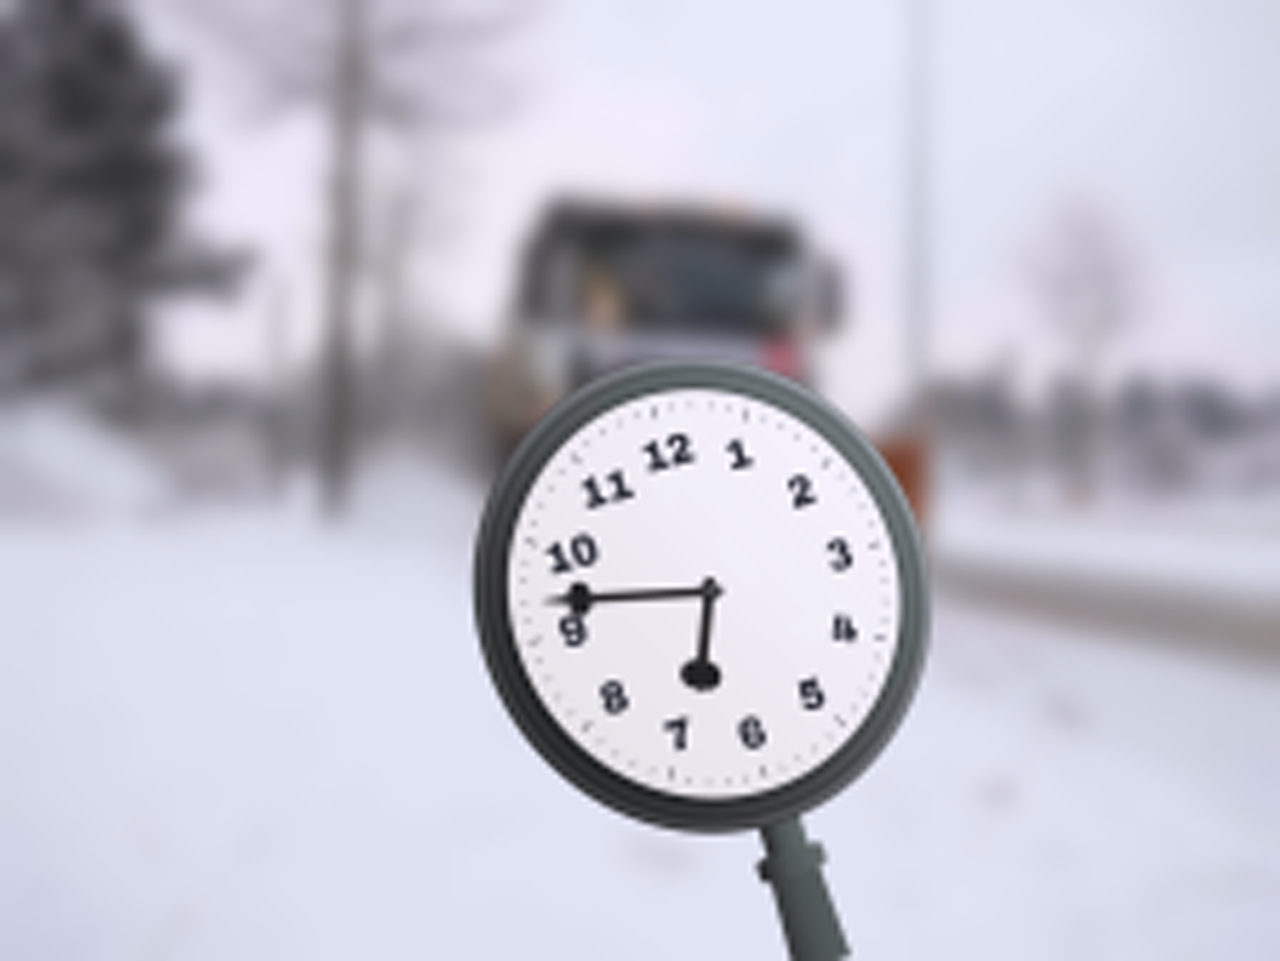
6:47
